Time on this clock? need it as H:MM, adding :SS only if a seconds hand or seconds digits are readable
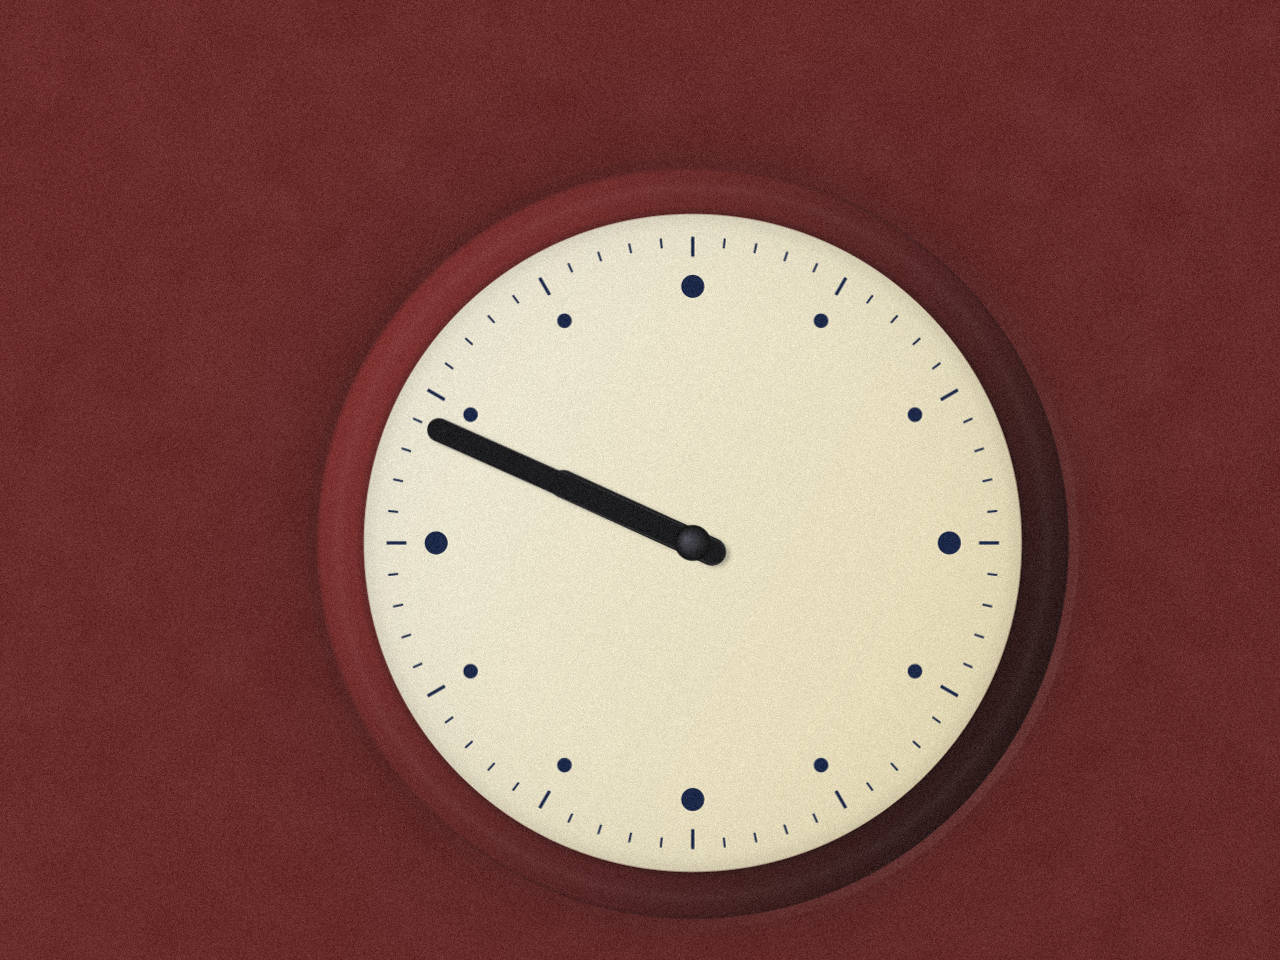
9:49
